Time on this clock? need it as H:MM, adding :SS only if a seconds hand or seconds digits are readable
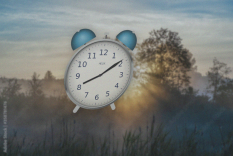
8:09
